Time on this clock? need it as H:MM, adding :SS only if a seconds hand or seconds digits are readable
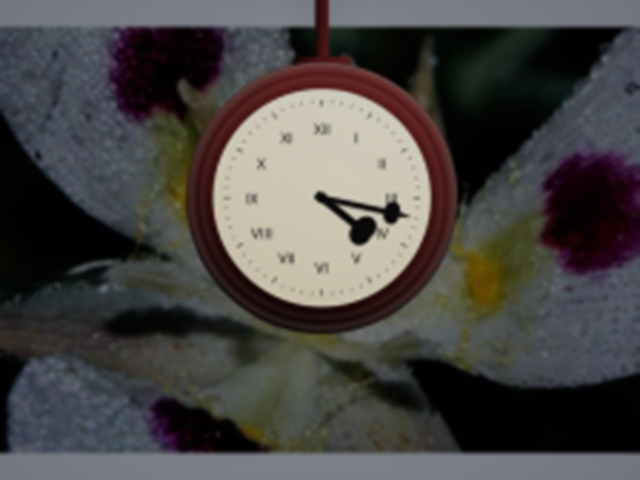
4:17
